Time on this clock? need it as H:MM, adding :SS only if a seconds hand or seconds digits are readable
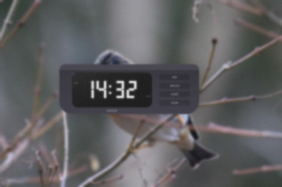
14:32
